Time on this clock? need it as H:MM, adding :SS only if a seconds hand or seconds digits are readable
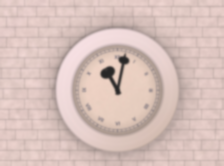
11:02
